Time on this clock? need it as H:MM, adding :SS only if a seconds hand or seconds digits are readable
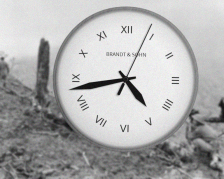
4:43:04
